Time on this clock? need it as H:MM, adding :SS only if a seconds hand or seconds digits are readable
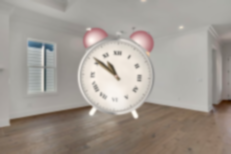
10:51
